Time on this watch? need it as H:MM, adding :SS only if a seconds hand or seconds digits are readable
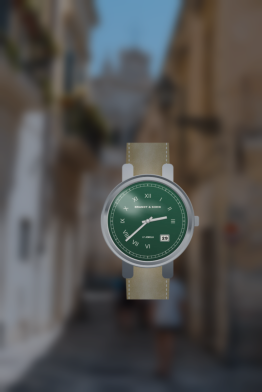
2:38
